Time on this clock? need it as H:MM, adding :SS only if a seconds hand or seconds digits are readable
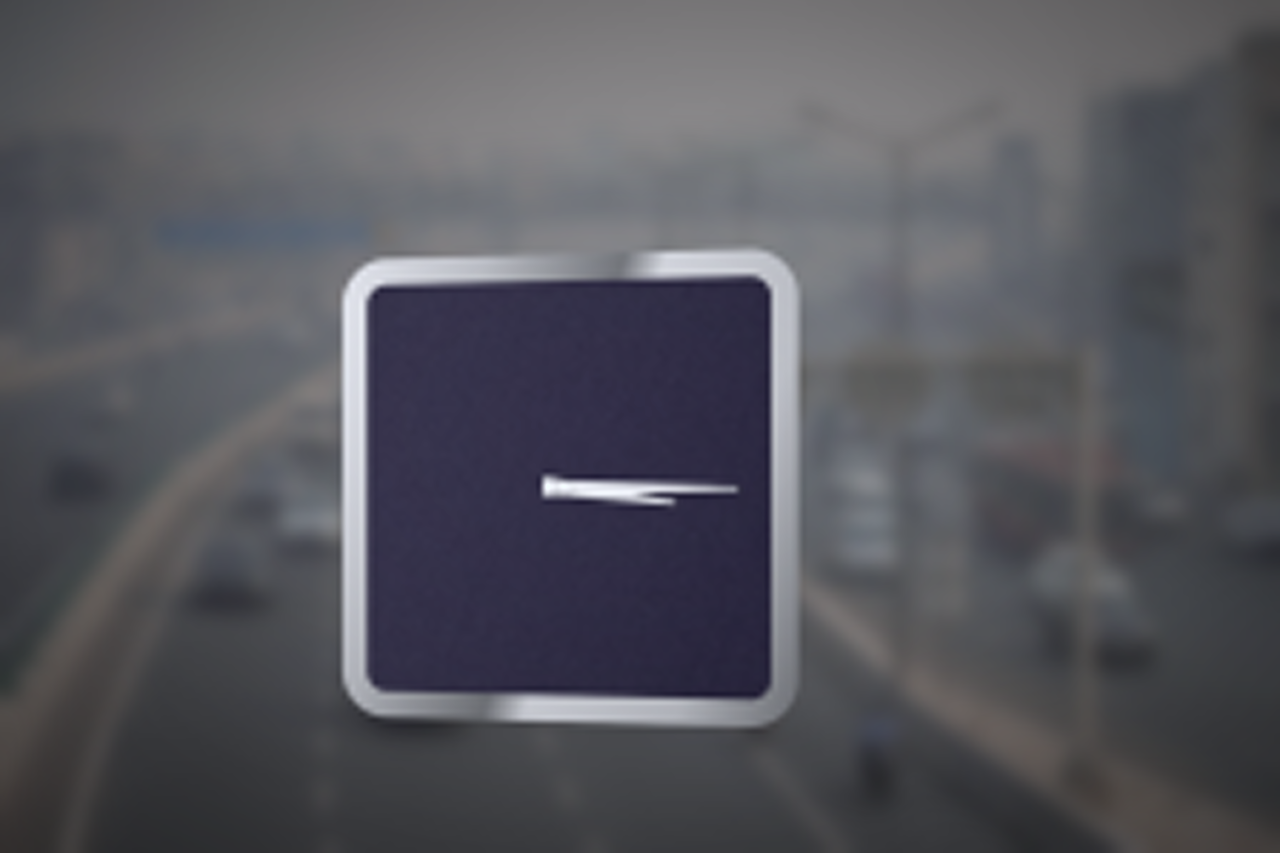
3:15
